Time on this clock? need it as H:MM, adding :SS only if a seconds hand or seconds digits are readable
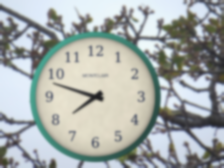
7:48
